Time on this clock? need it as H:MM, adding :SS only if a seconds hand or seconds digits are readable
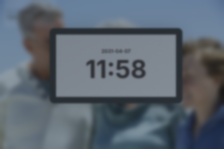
11:58
